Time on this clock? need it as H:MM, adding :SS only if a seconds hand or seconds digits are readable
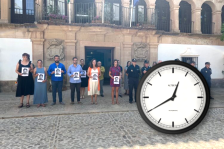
12:40
